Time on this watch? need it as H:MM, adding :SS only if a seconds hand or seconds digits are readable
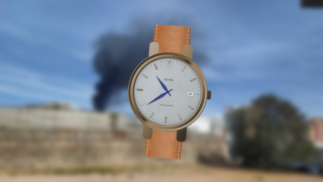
10:39
